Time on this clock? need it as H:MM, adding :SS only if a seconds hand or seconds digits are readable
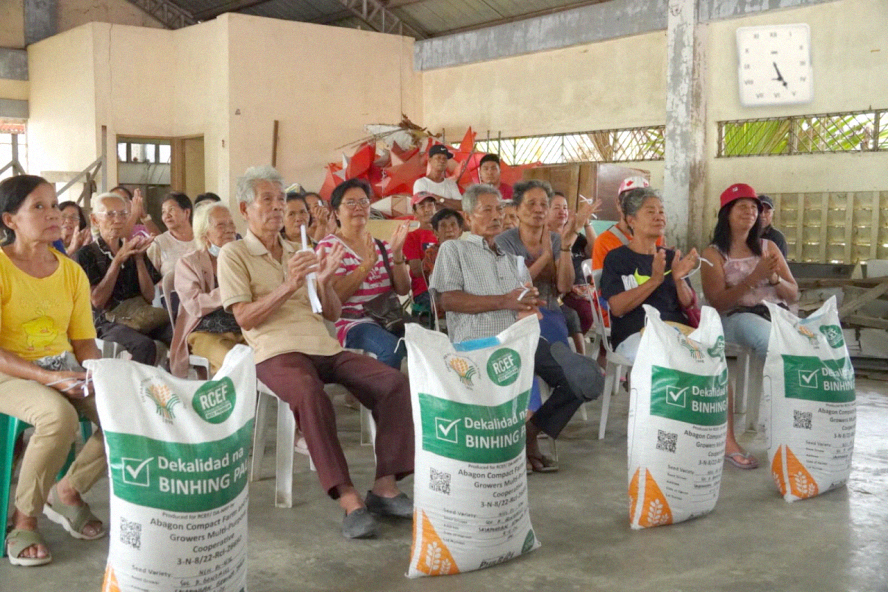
5:26
